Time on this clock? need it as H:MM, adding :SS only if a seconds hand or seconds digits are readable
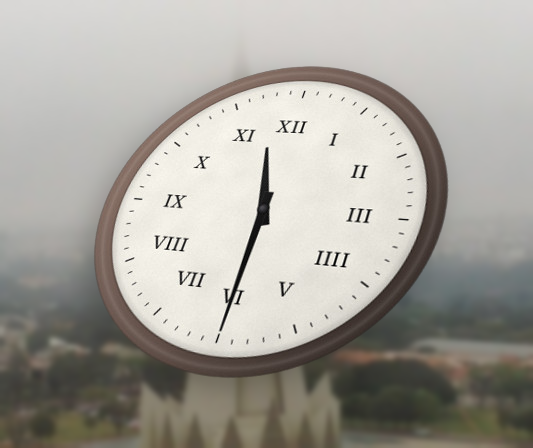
11:30
